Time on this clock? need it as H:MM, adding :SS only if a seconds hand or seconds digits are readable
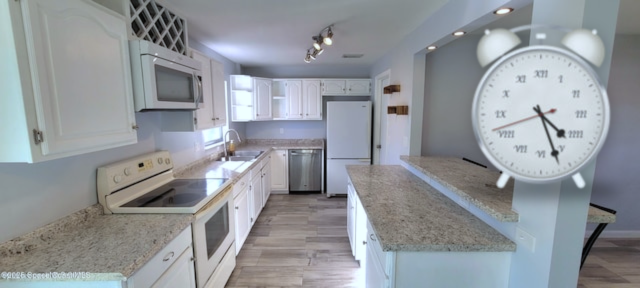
4:26:42
